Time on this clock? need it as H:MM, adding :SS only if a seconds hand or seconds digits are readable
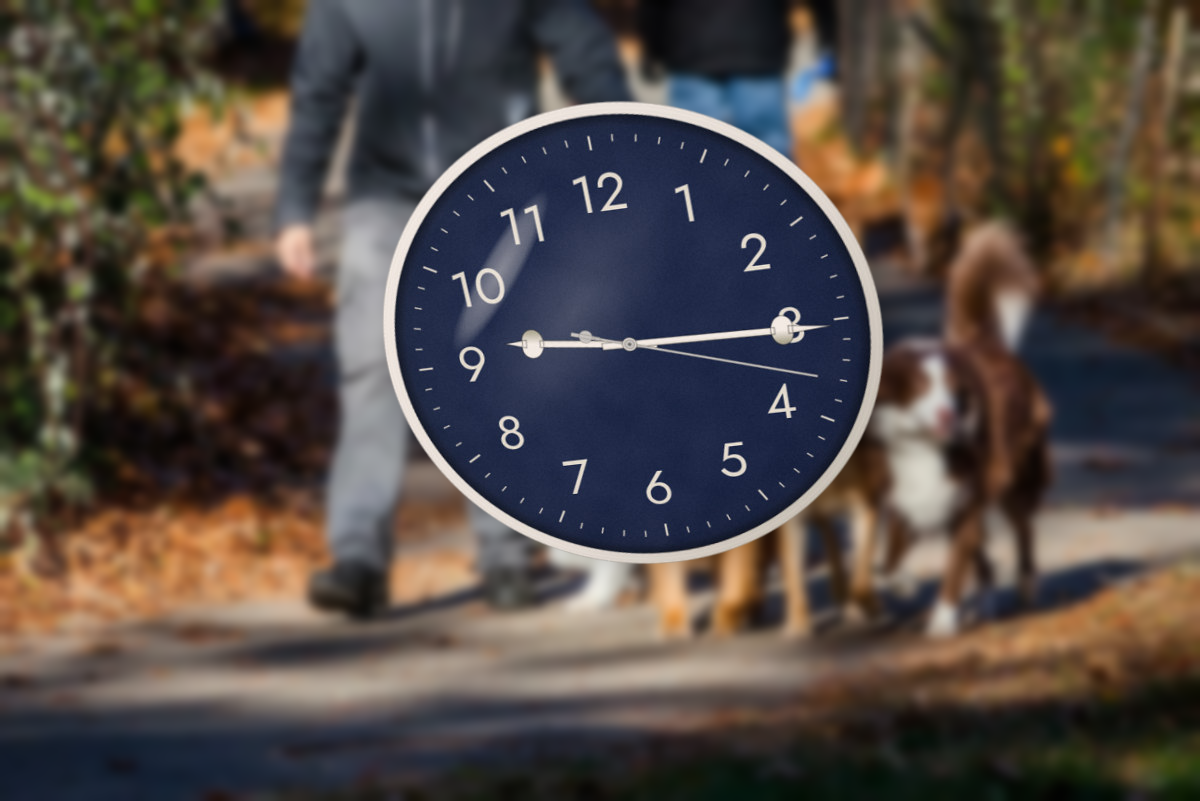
9:15:18
